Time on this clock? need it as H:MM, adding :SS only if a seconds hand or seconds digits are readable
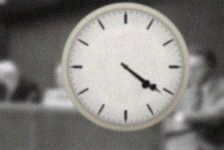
4:21
